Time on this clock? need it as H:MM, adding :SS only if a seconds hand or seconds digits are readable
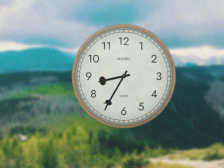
8:35
